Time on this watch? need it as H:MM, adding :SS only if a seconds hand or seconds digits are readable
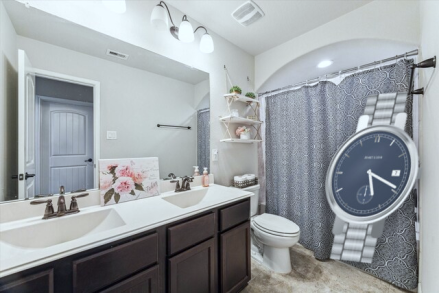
5:19
